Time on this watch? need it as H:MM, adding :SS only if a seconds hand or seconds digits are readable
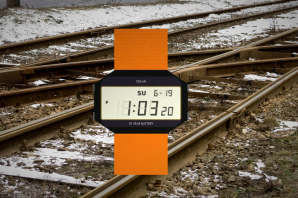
1:03:20
